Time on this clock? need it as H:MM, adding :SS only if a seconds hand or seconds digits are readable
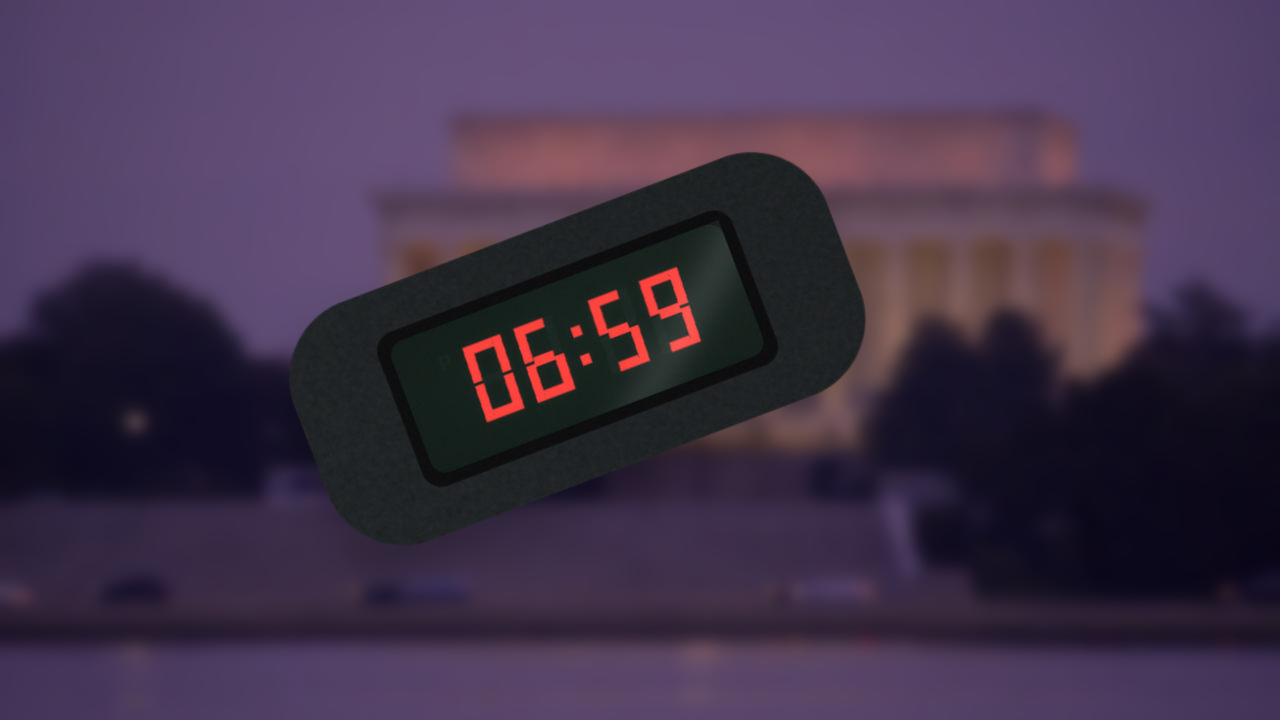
6:59
